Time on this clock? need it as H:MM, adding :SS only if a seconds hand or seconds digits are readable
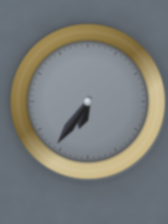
6:36
